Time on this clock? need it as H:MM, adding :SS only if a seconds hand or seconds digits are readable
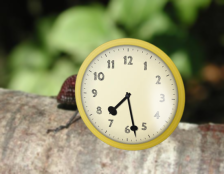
7:28
